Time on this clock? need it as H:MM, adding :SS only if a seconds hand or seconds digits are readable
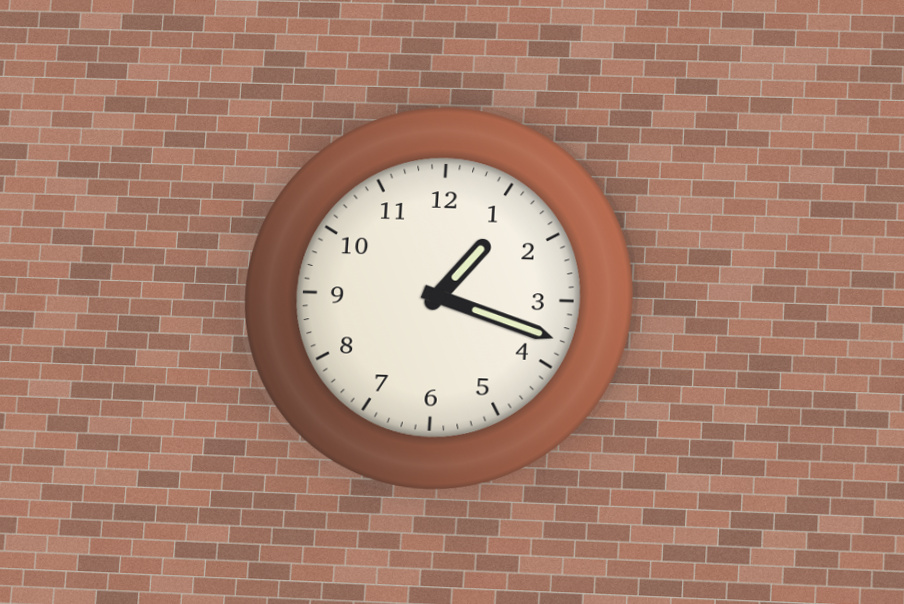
1:18
